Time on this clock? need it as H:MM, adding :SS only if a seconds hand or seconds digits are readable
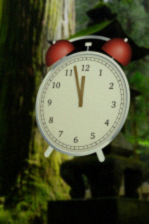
11:57
